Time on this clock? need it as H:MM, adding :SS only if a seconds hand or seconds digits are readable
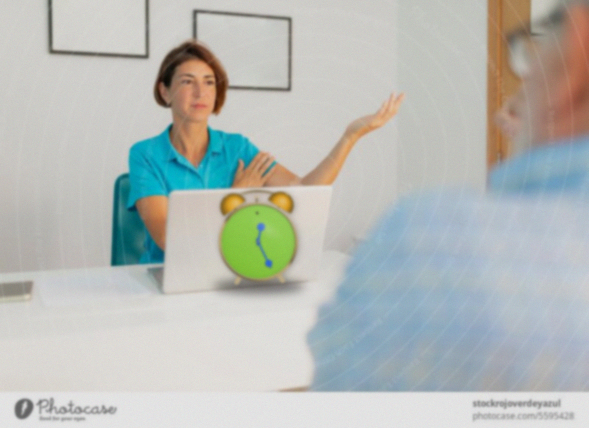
12:26
